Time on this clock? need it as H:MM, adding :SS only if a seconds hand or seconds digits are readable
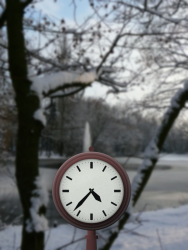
4:37
